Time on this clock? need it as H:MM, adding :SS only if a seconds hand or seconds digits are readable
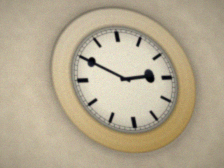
2:50
